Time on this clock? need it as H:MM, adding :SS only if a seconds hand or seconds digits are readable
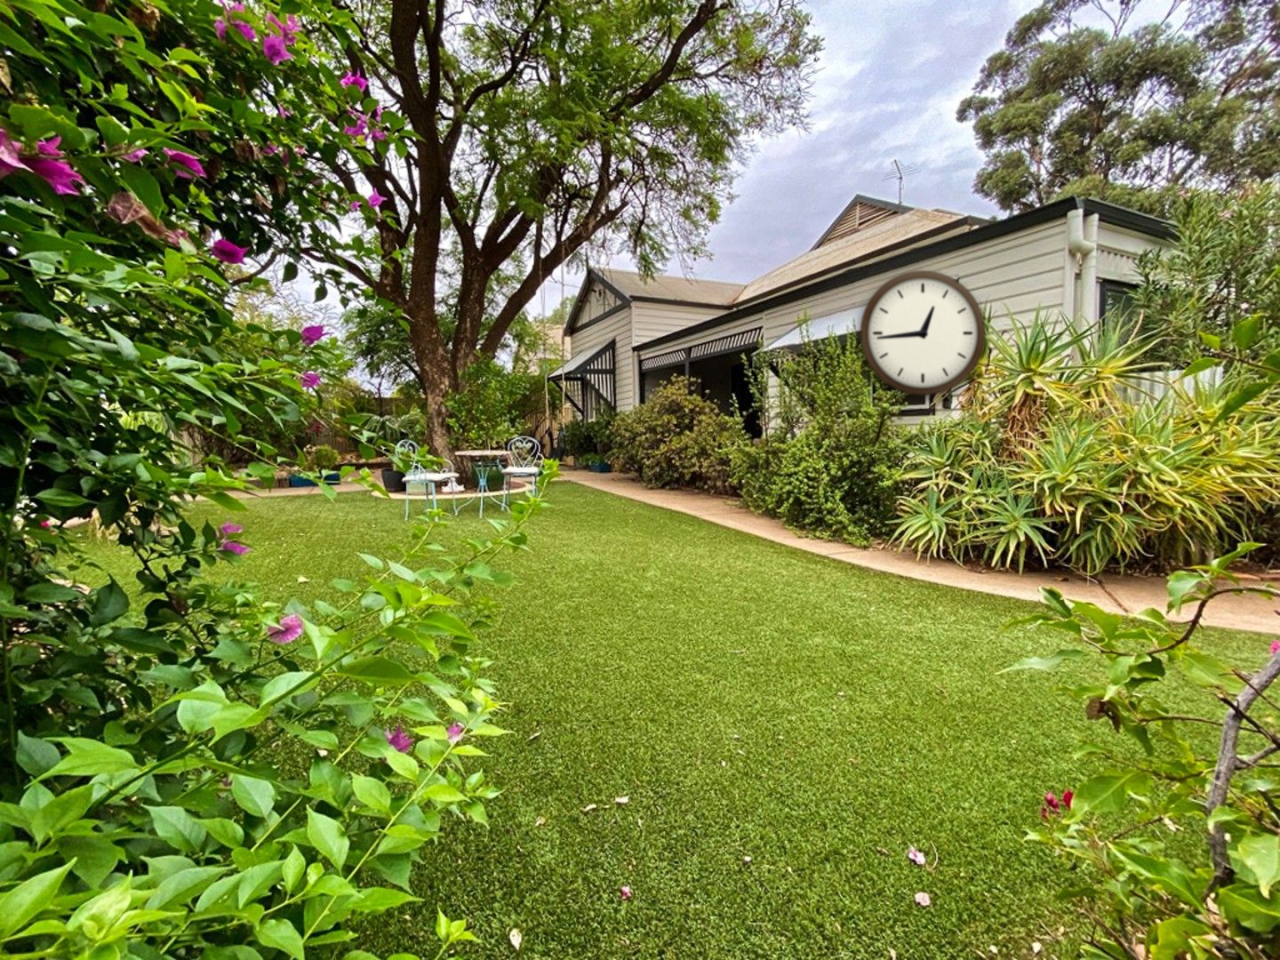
12:44
